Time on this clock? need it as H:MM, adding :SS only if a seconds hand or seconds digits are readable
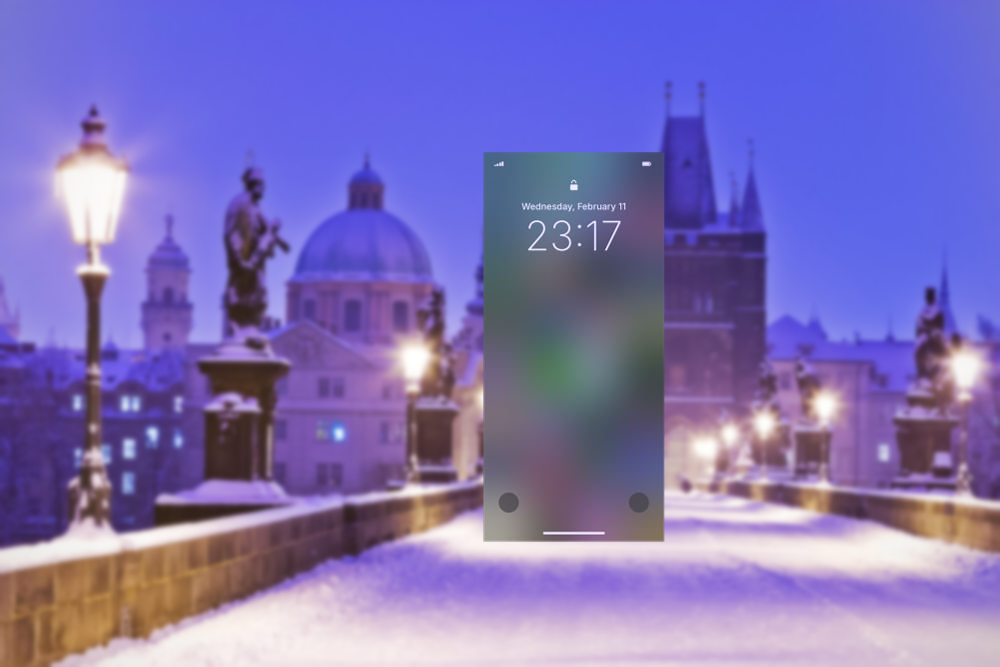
23:17
